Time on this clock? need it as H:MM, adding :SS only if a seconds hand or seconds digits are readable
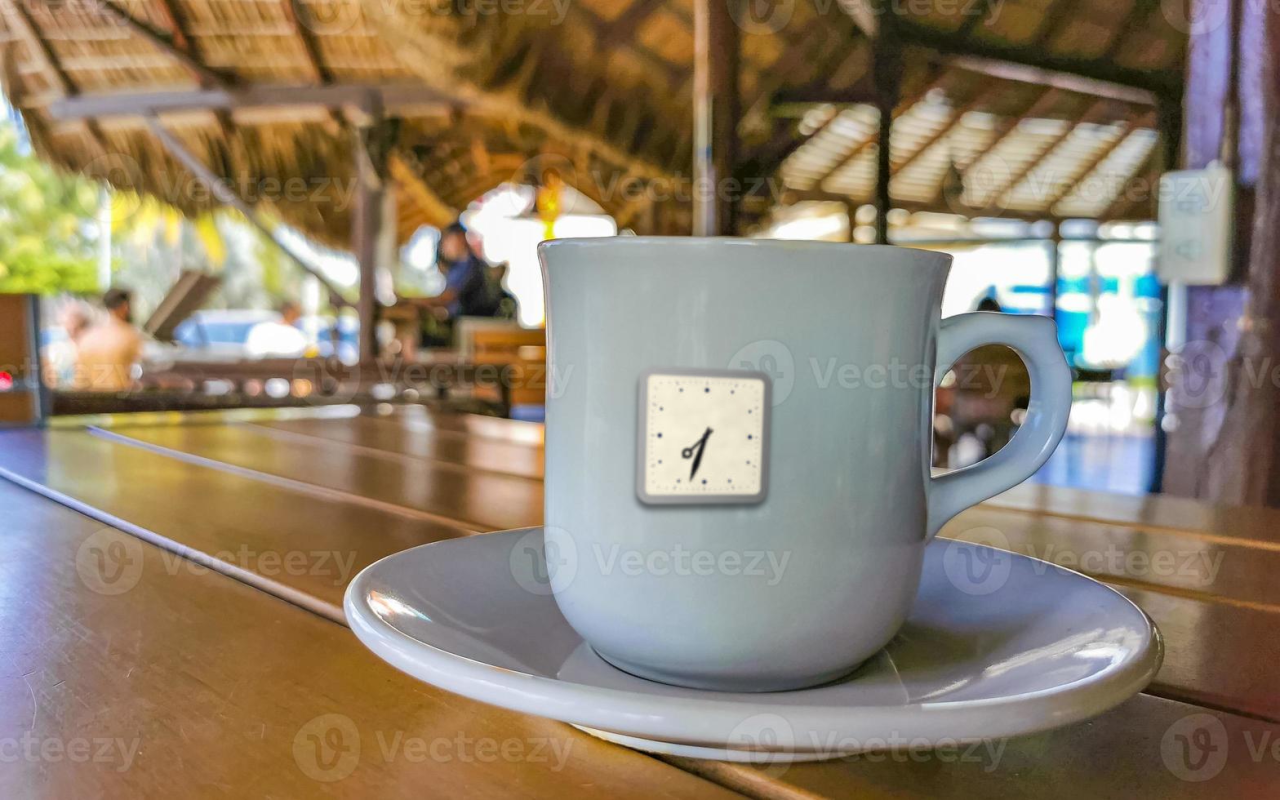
7:33
